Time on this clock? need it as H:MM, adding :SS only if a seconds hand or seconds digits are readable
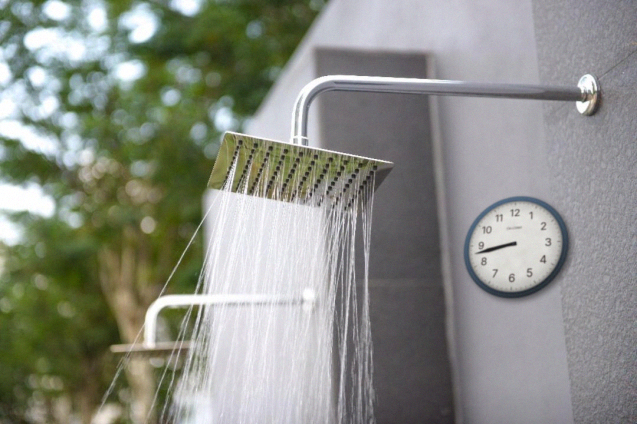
8:43
